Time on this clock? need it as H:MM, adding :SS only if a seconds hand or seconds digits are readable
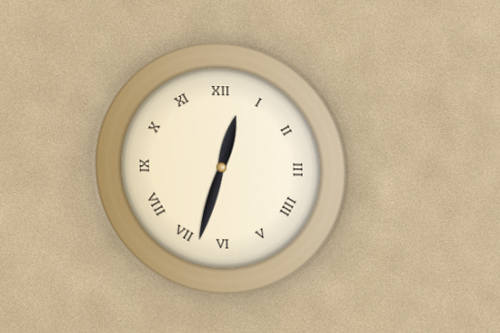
12:33
